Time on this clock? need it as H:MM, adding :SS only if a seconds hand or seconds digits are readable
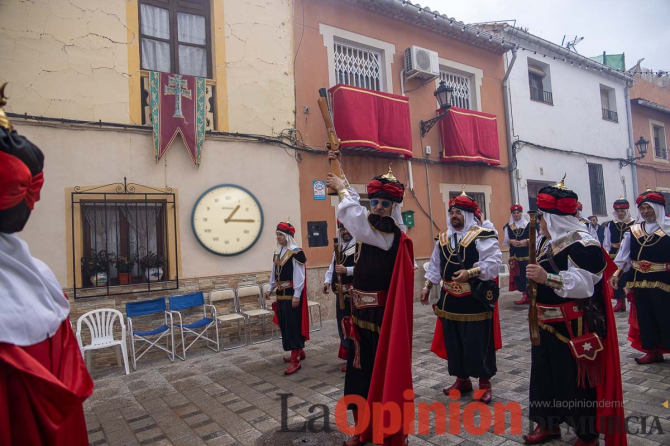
1:15
